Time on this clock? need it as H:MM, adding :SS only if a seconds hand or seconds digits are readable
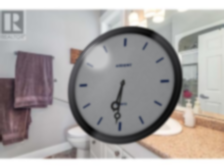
6:31
